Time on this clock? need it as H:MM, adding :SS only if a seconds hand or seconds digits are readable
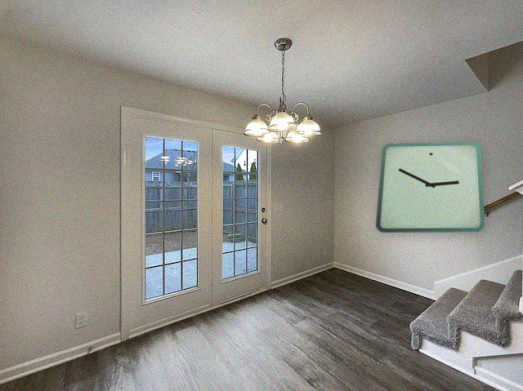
2:50
